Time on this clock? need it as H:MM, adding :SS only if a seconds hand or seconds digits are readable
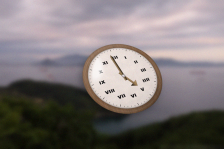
4:59
